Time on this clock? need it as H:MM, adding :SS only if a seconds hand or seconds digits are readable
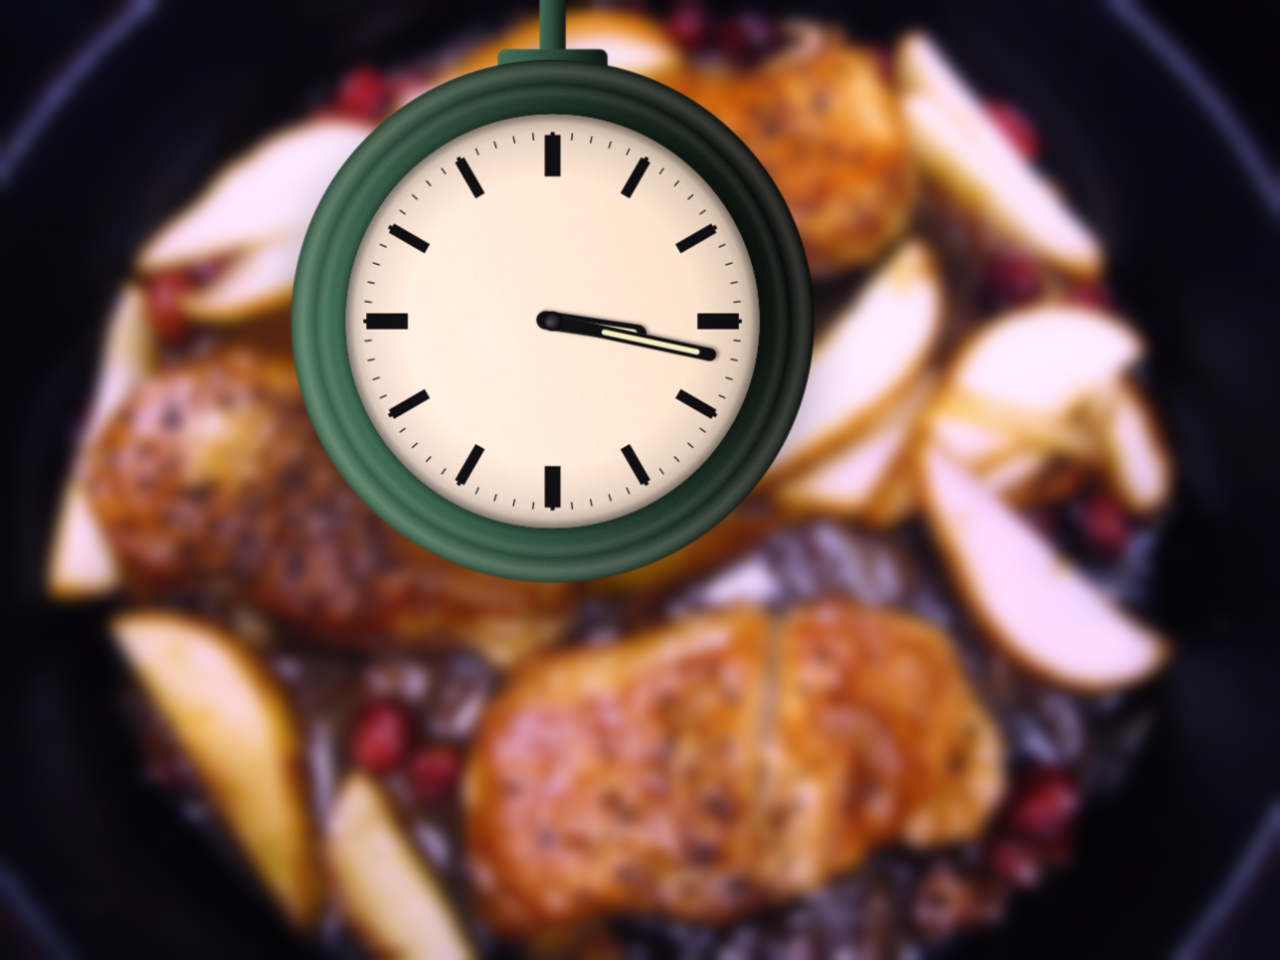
3:17
